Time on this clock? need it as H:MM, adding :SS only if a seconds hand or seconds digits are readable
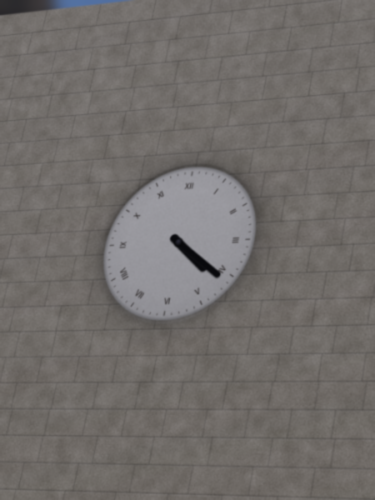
4:21
